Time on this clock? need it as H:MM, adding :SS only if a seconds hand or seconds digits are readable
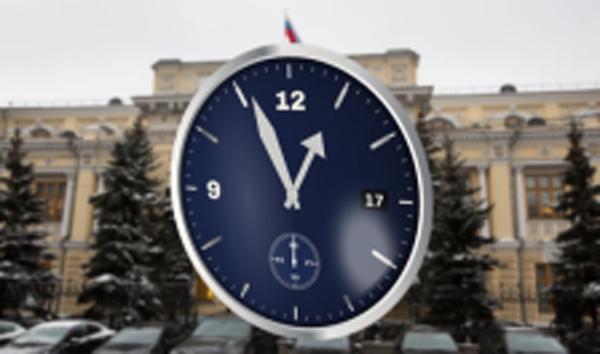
12:56
